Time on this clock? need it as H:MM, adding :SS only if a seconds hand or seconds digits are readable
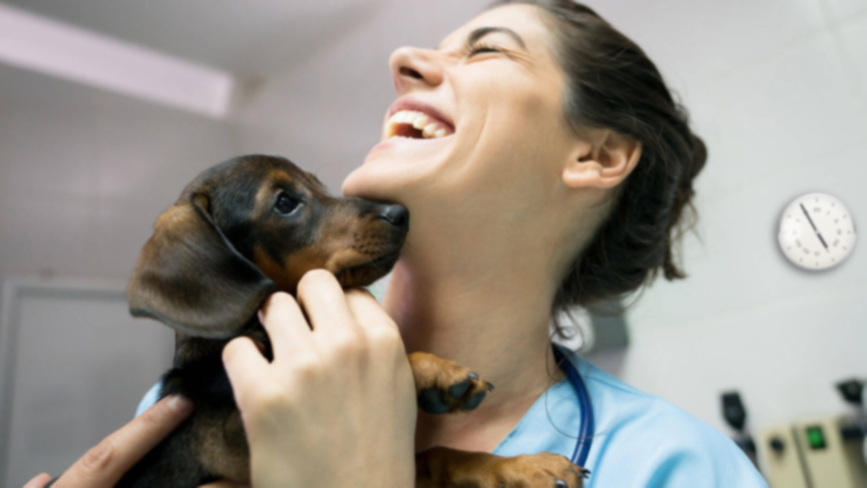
4:55
